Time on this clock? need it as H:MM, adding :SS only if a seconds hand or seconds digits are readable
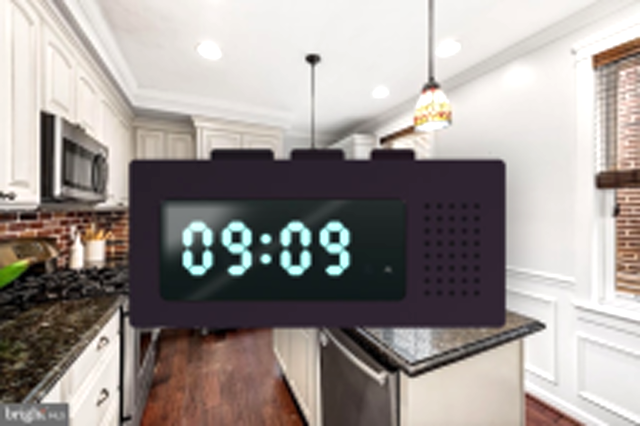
9:09
